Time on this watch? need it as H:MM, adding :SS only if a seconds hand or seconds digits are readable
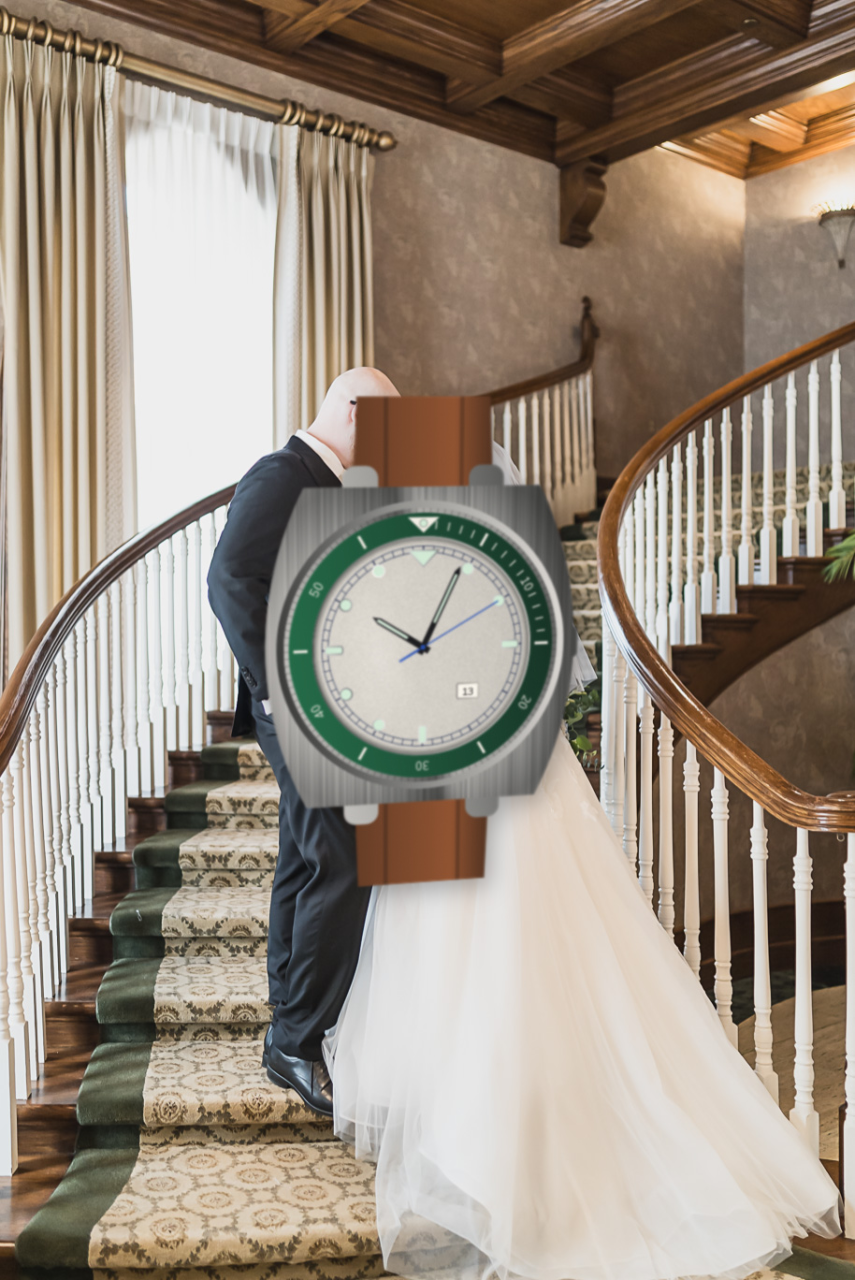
10:04:10
